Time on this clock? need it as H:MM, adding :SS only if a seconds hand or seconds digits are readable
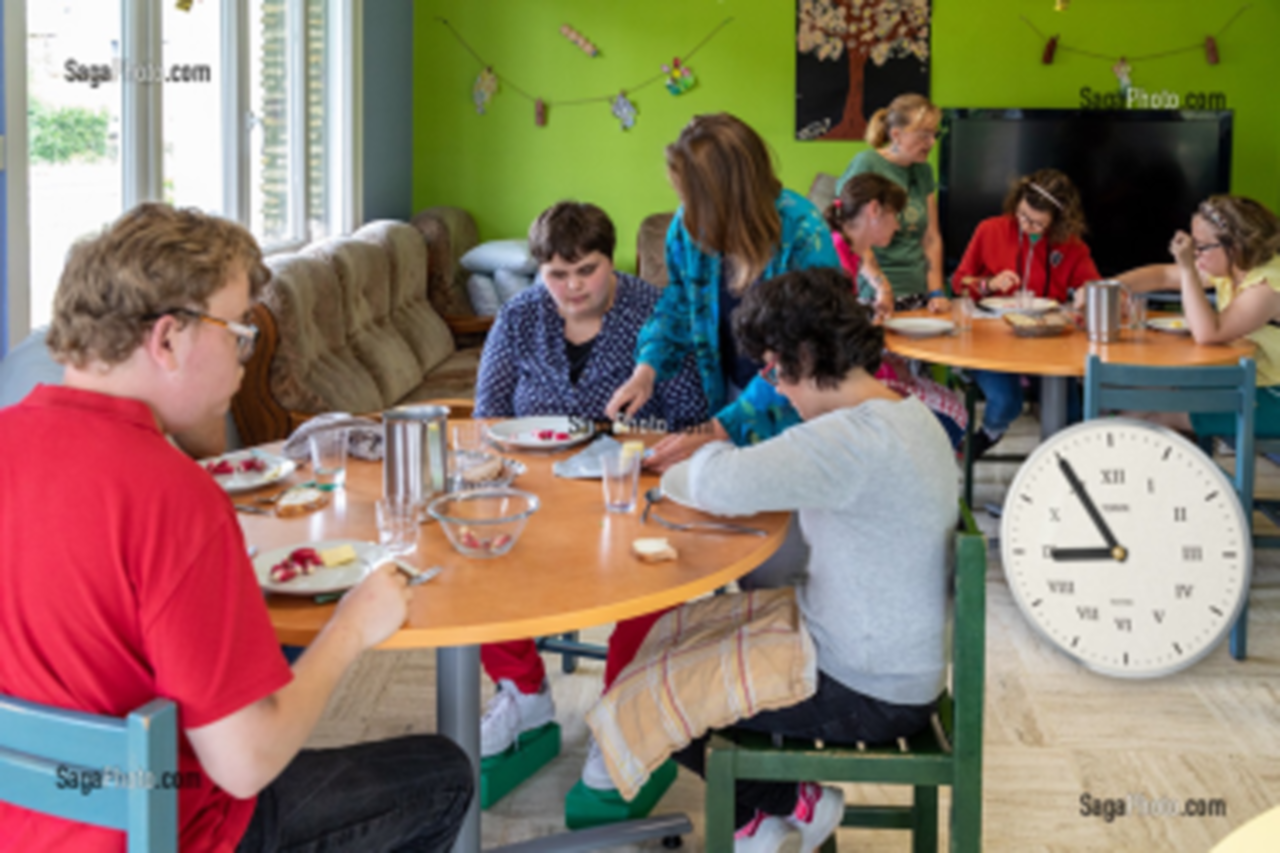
8:55
